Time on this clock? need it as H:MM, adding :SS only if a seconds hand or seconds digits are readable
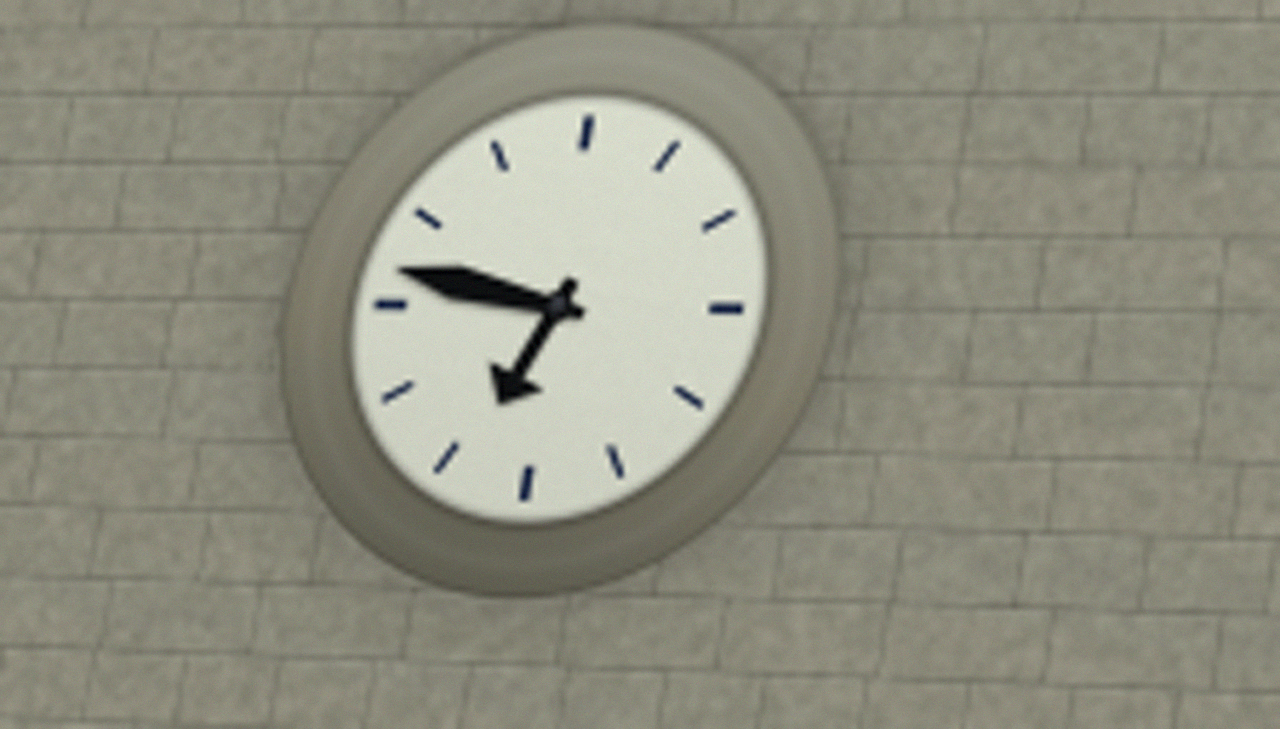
6:47
